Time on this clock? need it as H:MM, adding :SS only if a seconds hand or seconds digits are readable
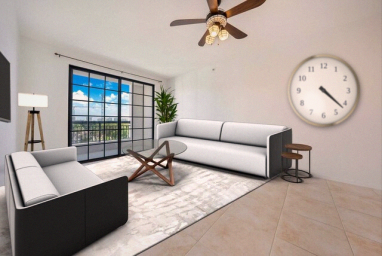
4:22
